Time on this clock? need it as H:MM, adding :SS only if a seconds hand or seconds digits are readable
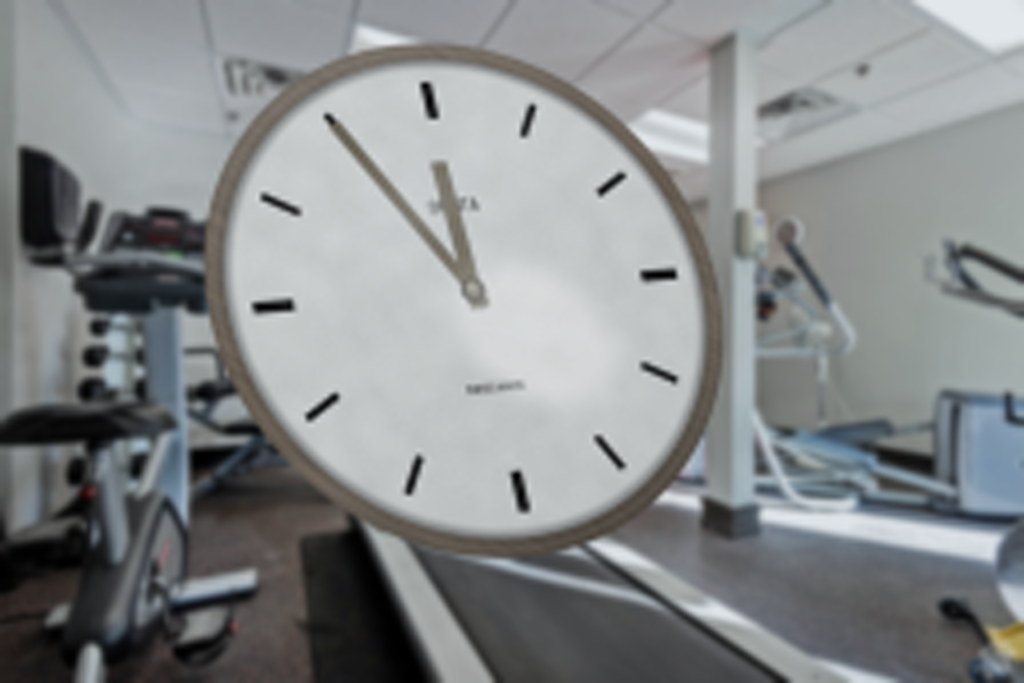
11:55
